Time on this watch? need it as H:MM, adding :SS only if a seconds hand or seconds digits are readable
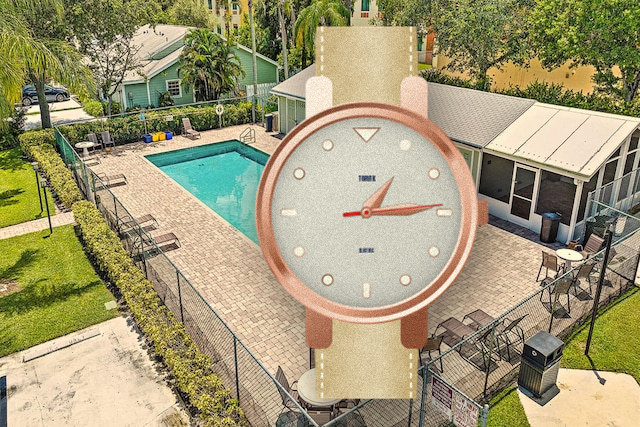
1:14:14
